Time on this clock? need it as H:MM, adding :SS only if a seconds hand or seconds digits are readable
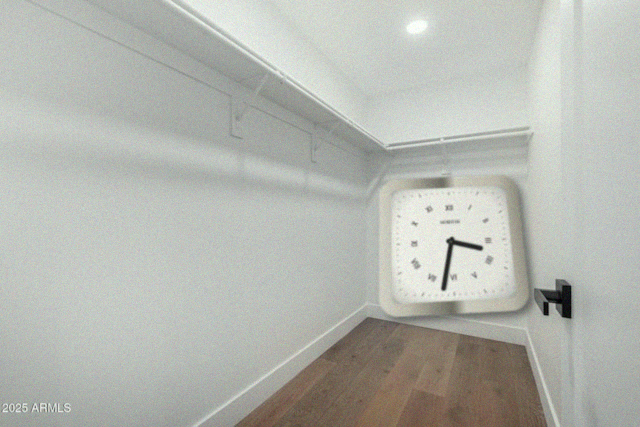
3:32
